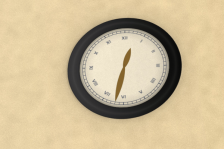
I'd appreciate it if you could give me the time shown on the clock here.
12:32
